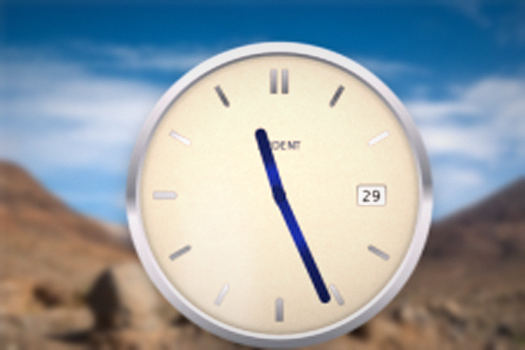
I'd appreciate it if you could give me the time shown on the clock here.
11:26
